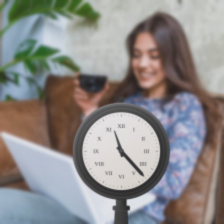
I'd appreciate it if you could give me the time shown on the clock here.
11:23
